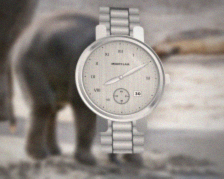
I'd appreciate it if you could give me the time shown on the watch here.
8:10
